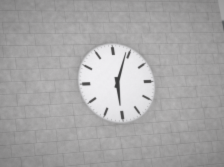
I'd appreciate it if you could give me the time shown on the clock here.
6:04
